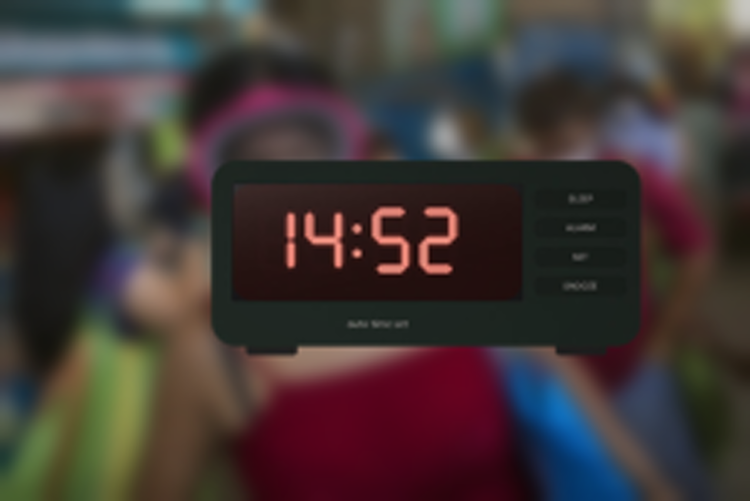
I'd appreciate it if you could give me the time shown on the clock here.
14:52
